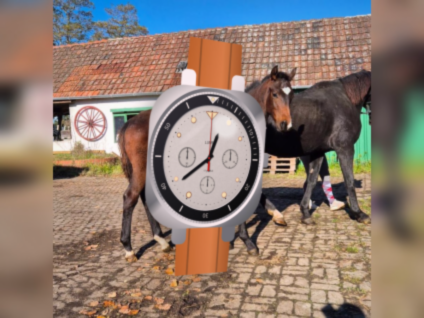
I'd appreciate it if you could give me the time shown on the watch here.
12:39
